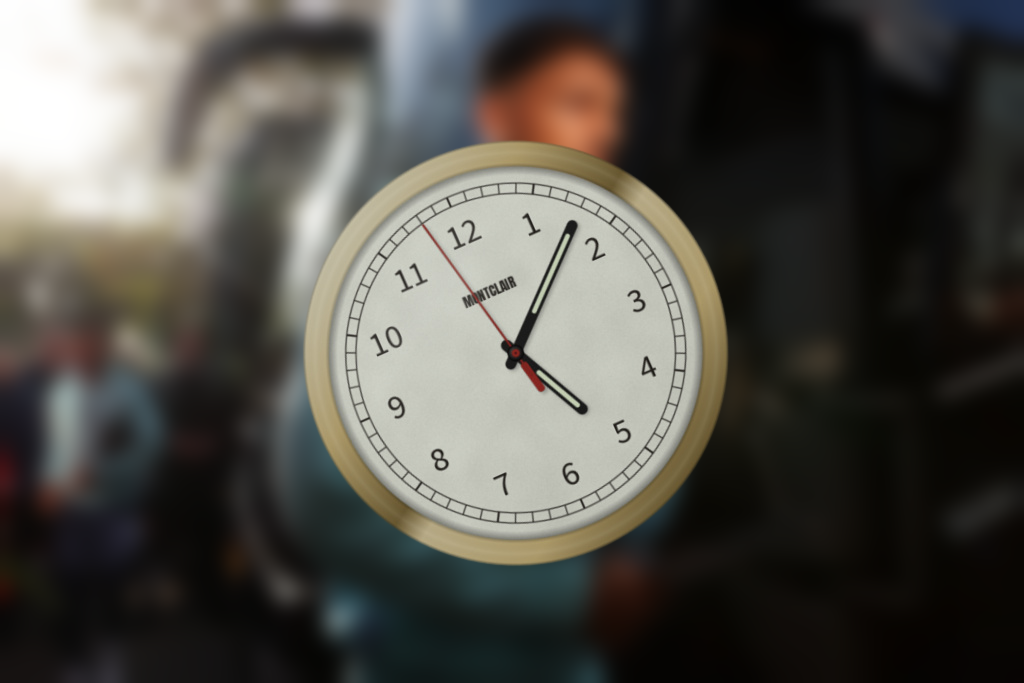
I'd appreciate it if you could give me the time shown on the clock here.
5:07:58
